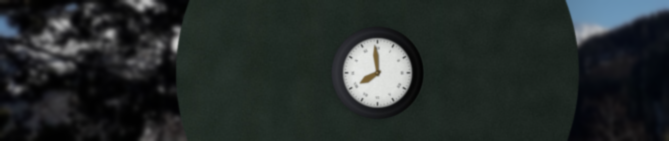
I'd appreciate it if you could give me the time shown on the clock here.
7:59
